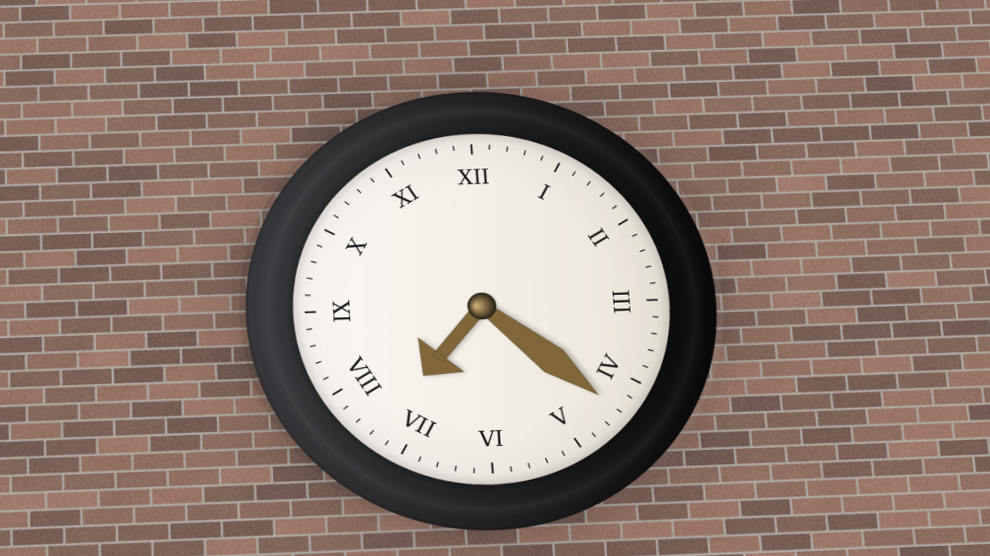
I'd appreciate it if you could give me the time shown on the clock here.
7:22
